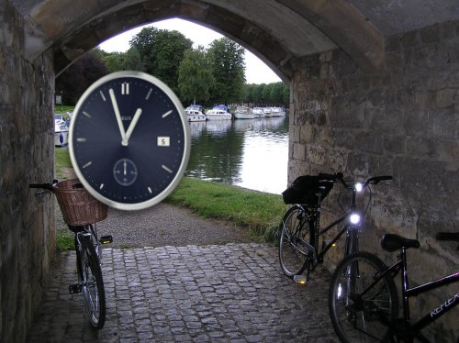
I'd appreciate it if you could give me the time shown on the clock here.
12:57
